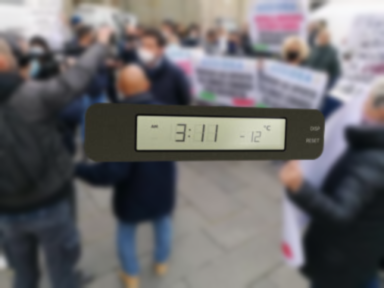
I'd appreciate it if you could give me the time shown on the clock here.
3:11
